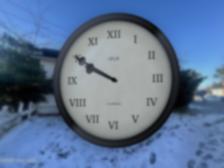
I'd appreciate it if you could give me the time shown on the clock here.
9:50
